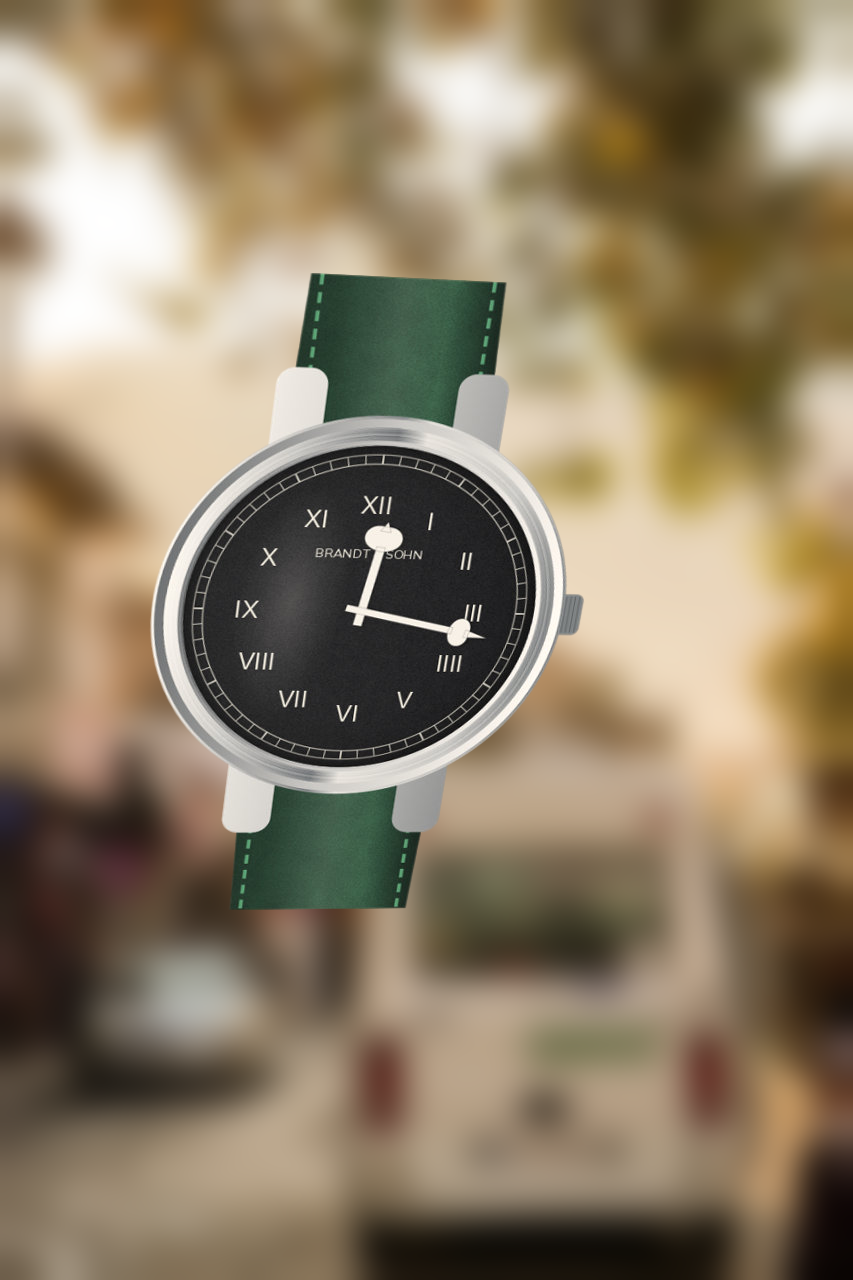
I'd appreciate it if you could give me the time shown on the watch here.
12:17
